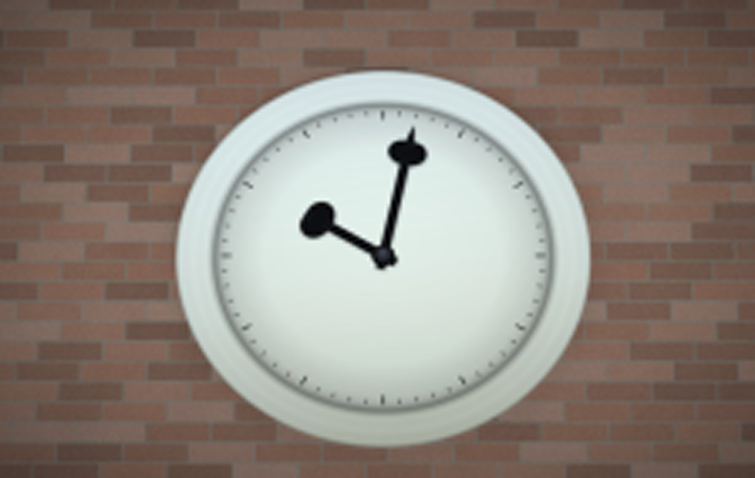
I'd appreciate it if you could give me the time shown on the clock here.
10:02
